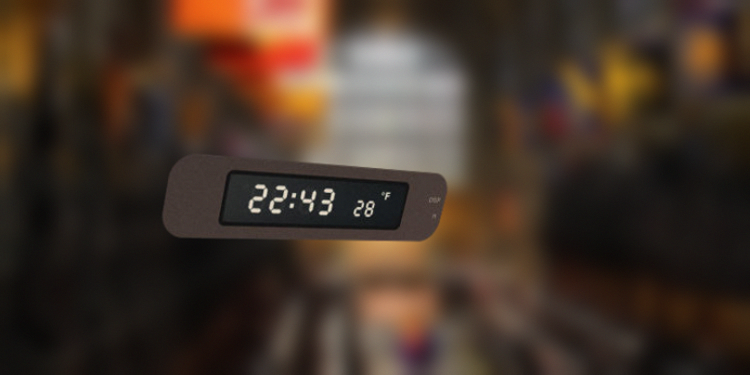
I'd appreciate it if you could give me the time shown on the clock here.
22:43
